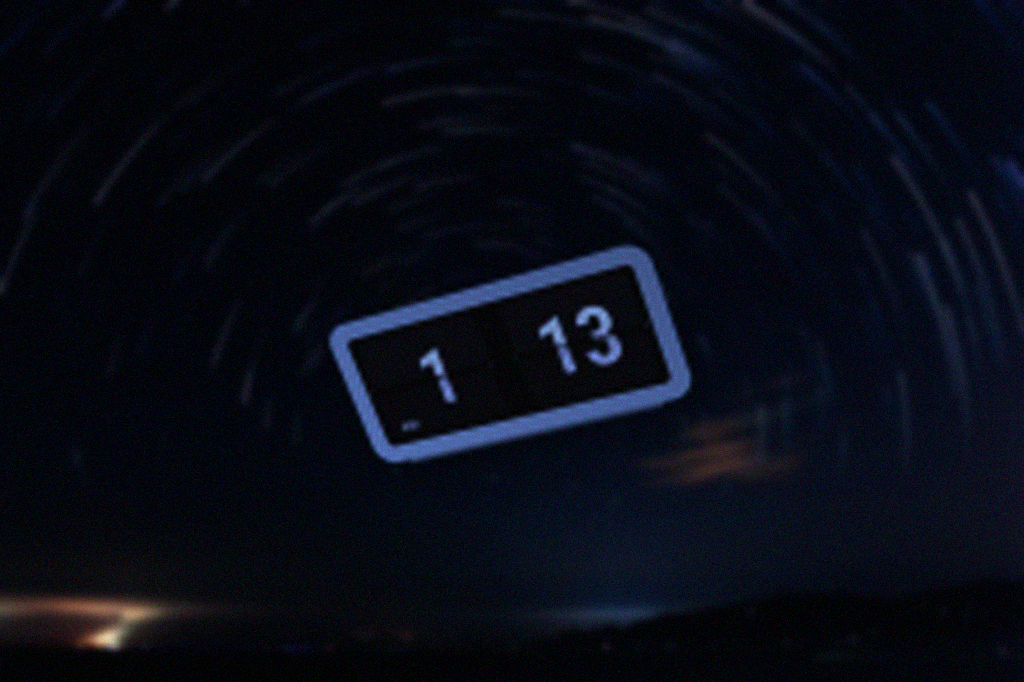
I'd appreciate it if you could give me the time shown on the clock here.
1:13
